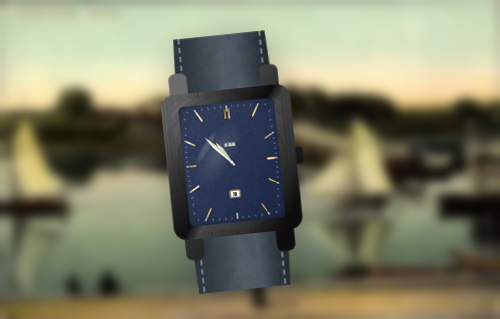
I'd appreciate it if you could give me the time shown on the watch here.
10:53
